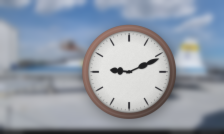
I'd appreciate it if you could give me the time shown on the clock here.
9:11
